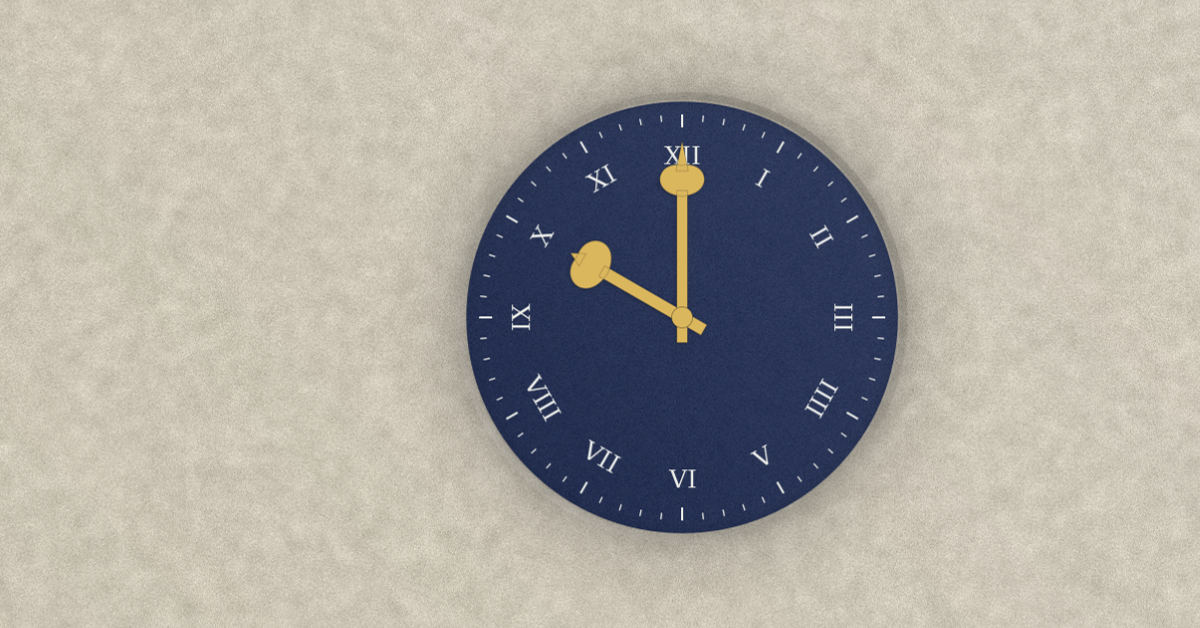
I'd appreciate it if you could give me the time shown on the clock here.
10:00
